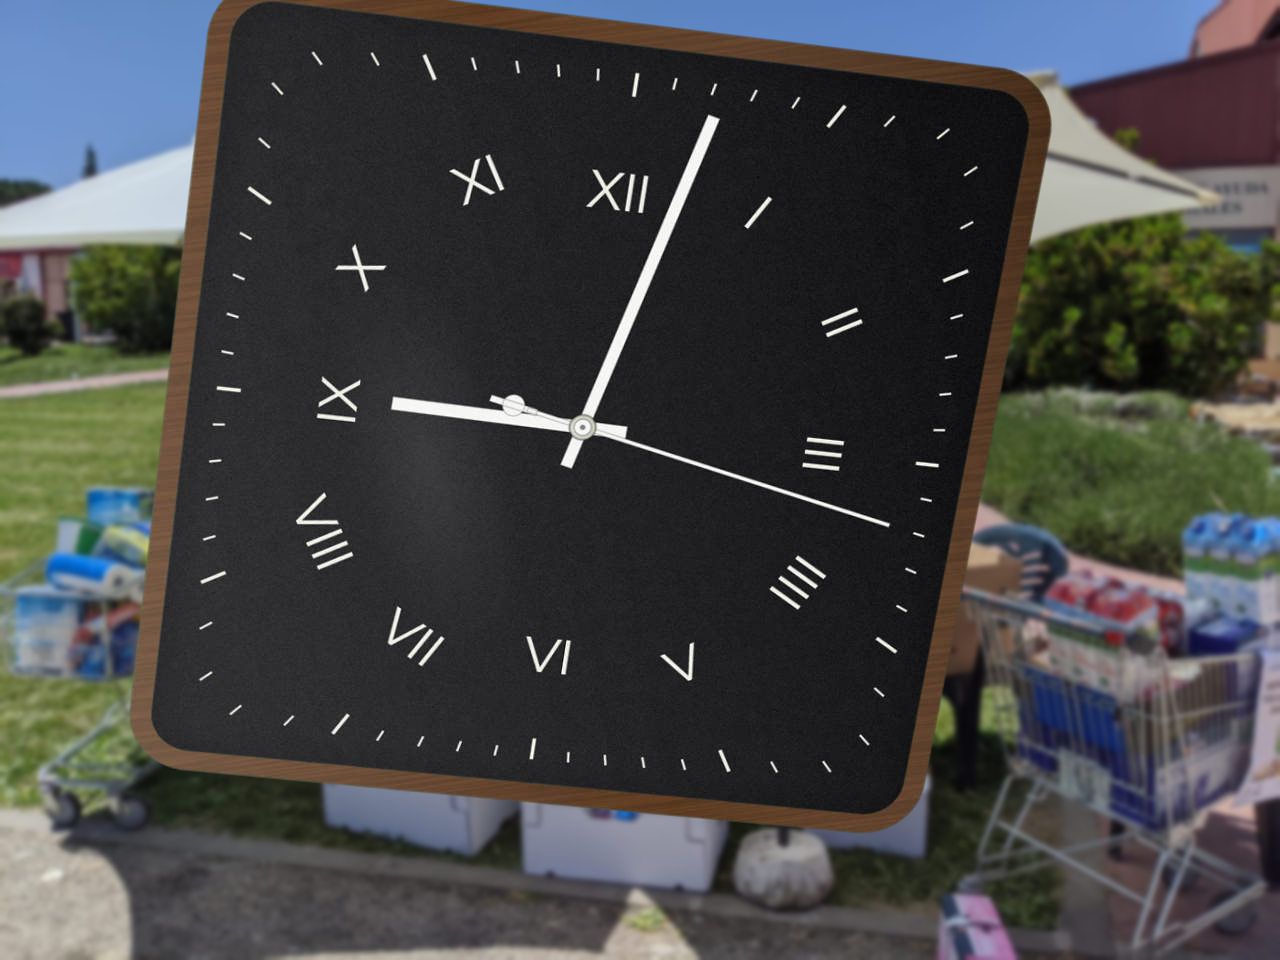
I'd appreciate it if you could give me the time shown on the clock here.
9:02:17
